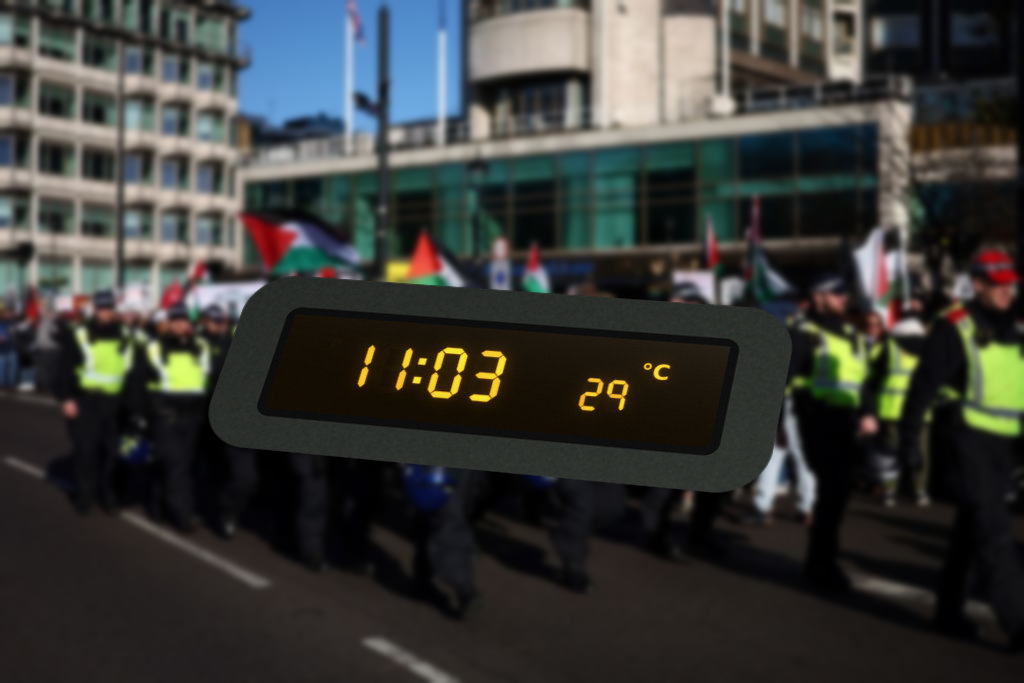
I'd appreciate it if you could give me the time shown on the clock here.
11:03
